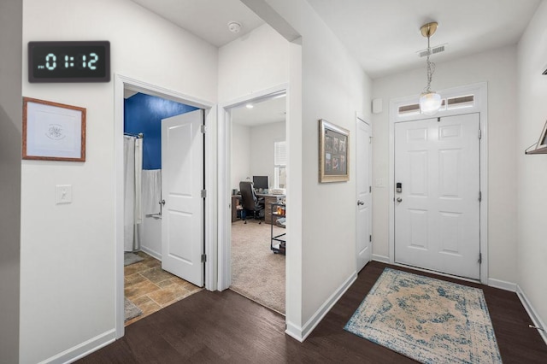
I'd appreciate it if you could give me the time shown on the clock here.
1:12
